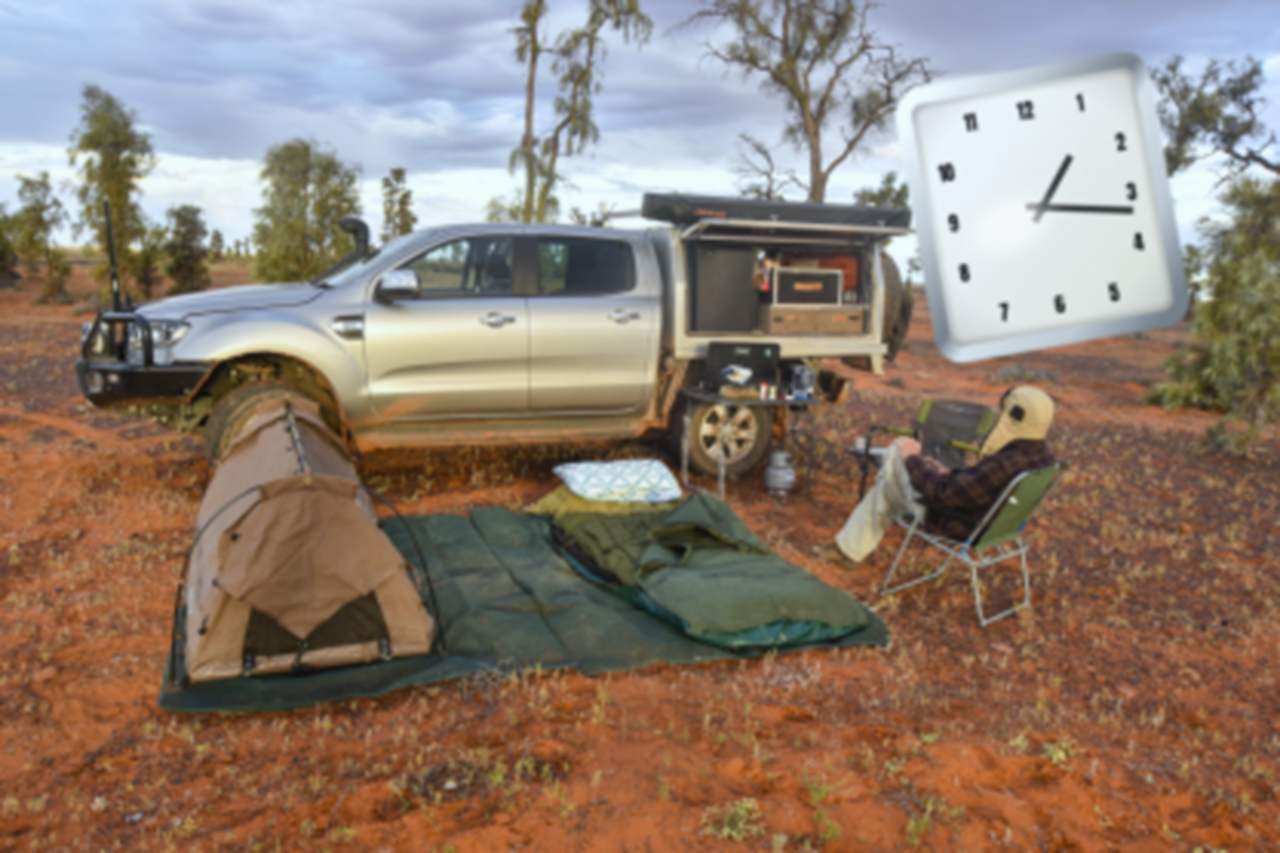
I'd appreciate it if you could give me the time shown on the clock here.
1:17
